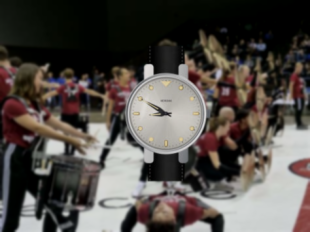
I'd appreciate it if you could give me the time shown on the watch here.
8:50
